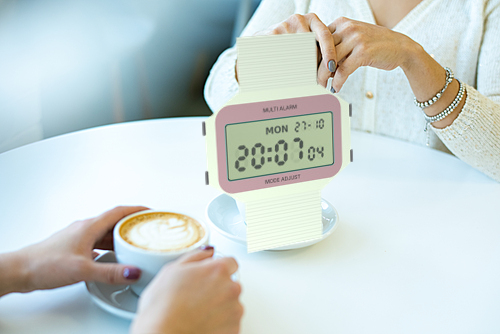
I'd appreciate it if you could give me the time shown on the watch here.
20:07:04
